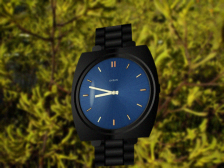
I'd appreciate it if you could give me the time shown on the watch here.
8:48
